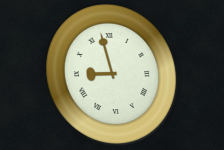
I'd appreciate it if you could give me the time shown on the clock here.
8:58
